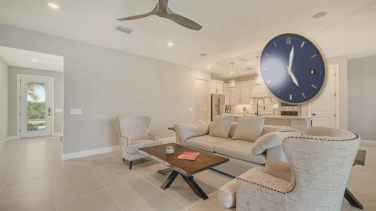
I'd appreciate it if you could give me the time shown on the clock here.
5:02
